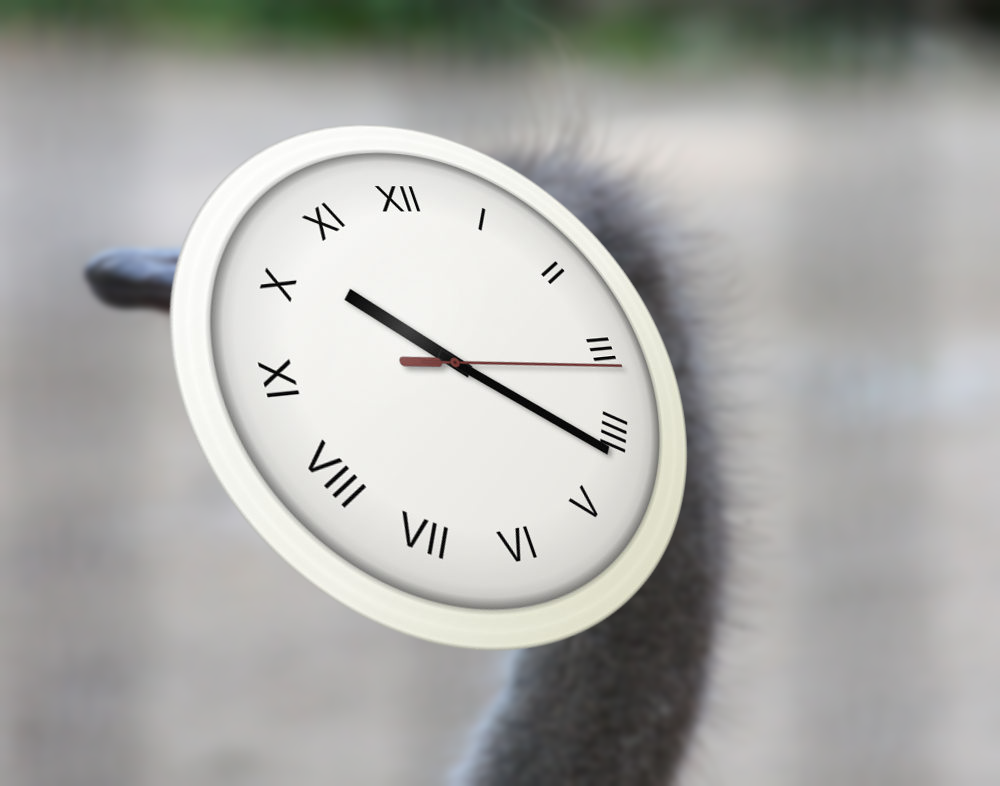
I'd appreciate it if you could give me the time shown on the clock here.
10:21:16
